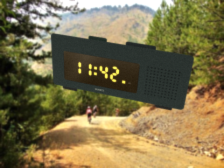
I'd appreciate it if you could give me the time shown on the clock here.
11:42
